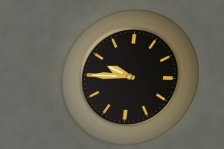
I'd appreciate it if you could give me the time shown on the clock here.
9:45
